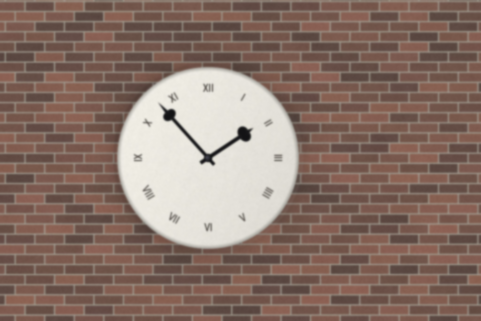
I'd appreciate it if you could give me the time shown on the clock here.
1:53
